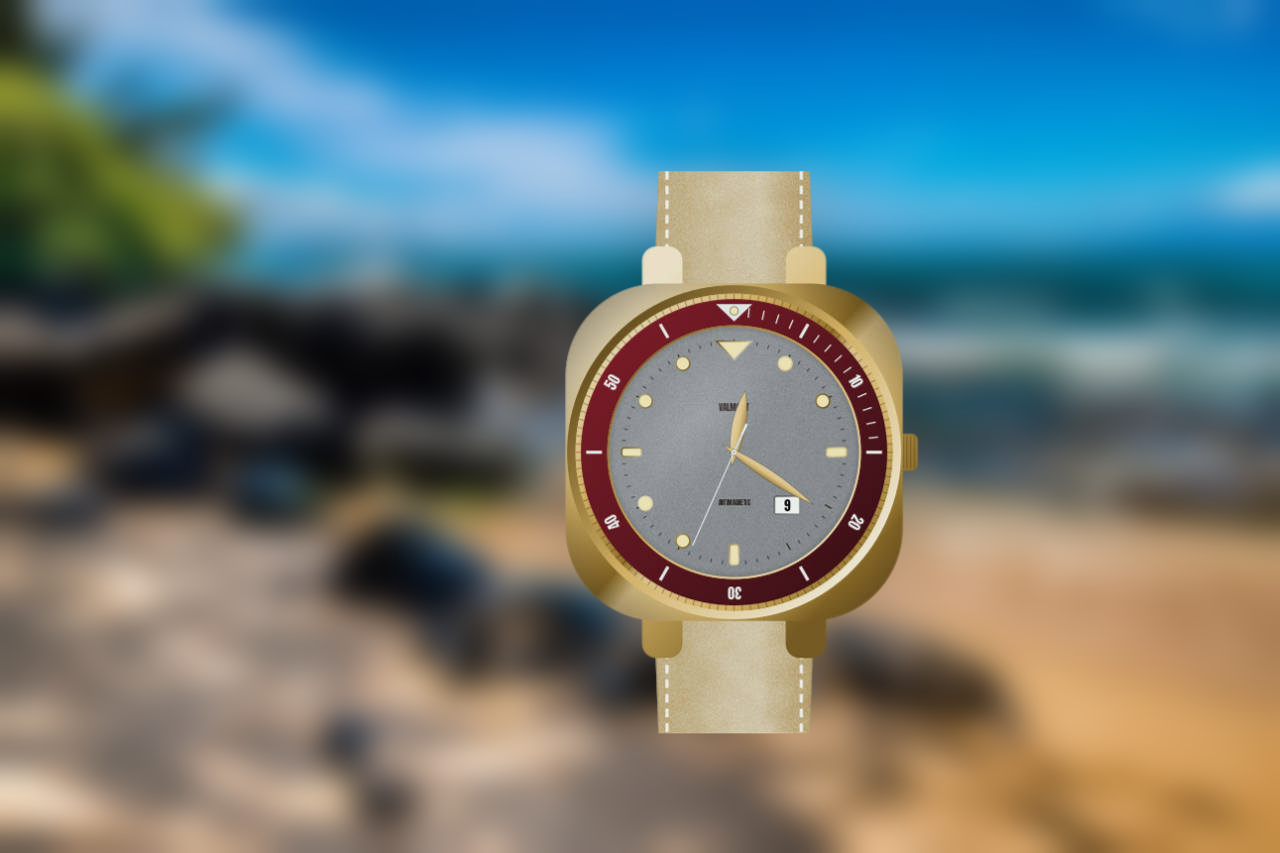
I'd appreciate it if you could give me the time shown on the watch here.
12:20:34
